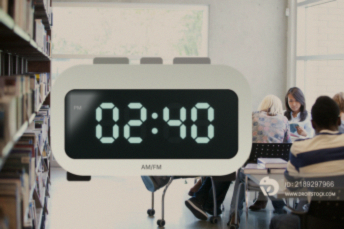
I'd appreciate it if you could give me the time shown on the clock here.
2:40
